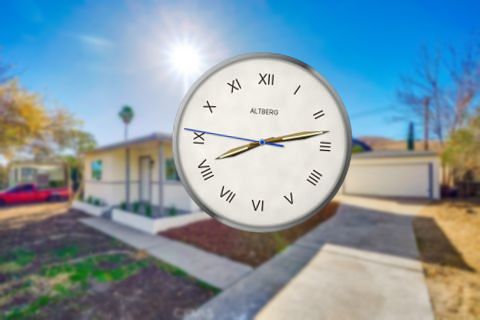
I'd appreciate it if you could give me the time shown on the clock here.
8:12:46
